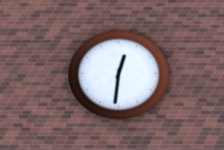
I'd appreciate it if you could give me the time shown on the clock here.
12:31
